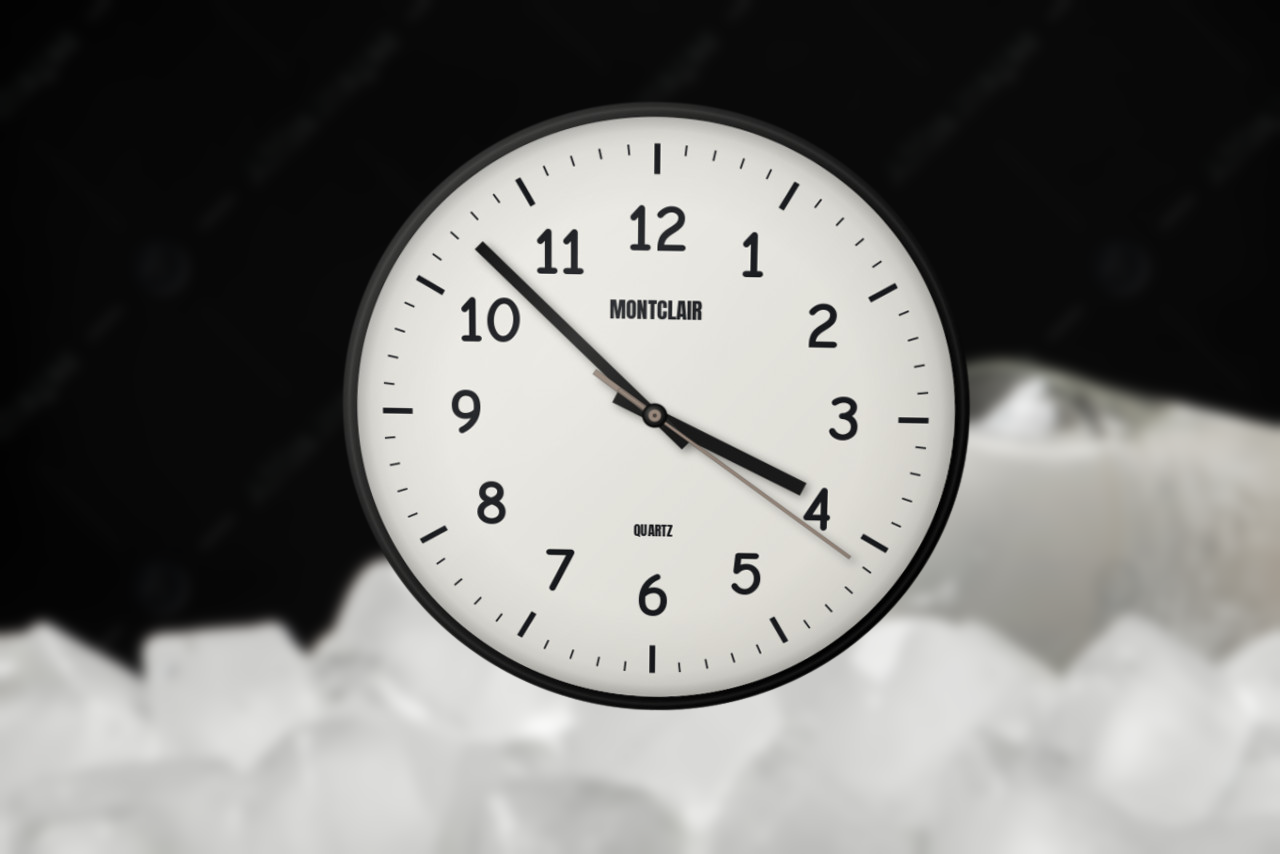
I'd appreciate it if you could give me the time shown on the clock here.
3:52:21
